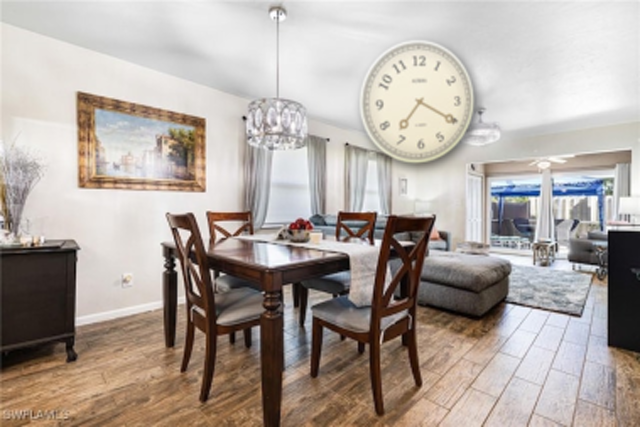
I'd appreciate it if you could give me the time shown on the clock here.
7:20
